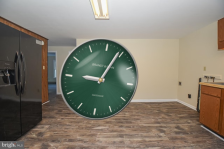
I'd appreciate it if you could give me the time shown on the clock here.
9:04
